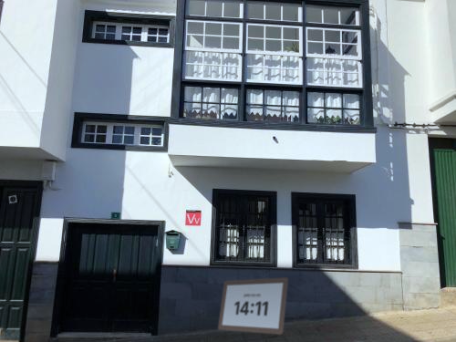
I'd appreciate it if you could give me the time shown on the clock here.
14:11
